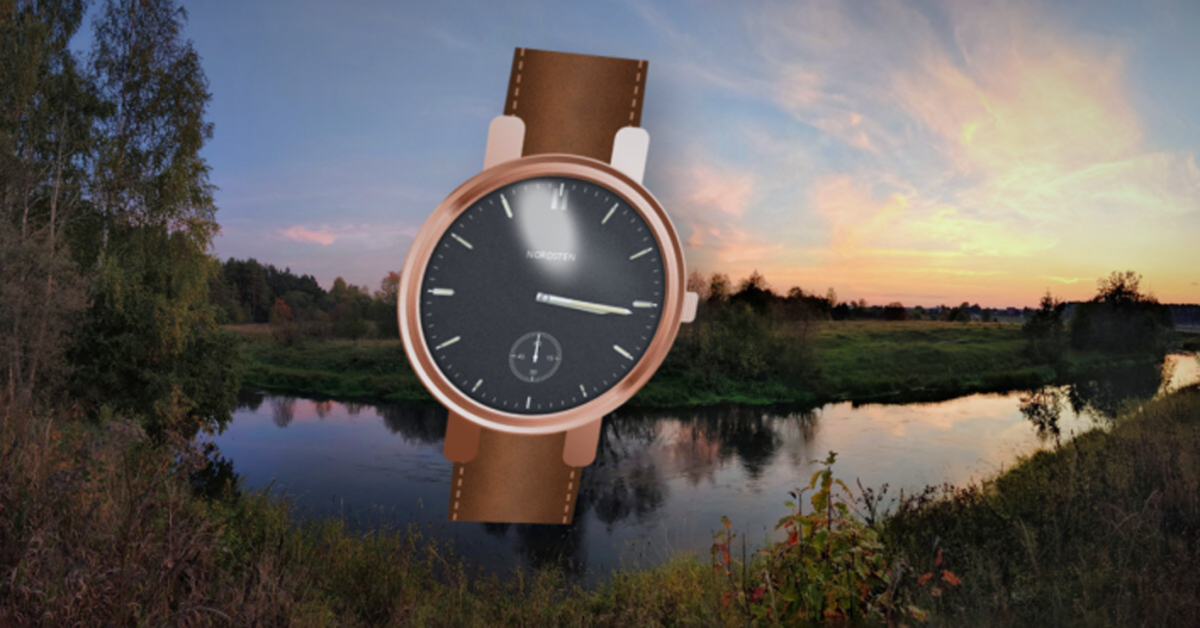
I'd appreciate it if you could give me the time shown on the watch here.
3:16
